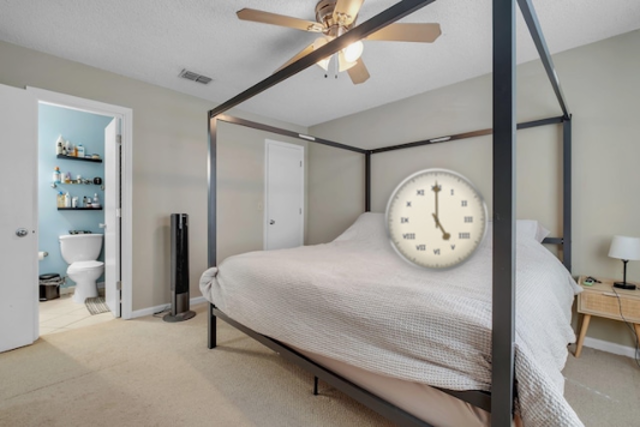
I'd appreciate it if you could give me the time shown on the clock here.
5:00
